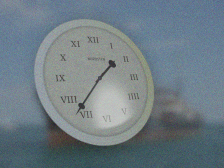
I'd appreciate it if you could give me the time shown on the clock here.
1:37
